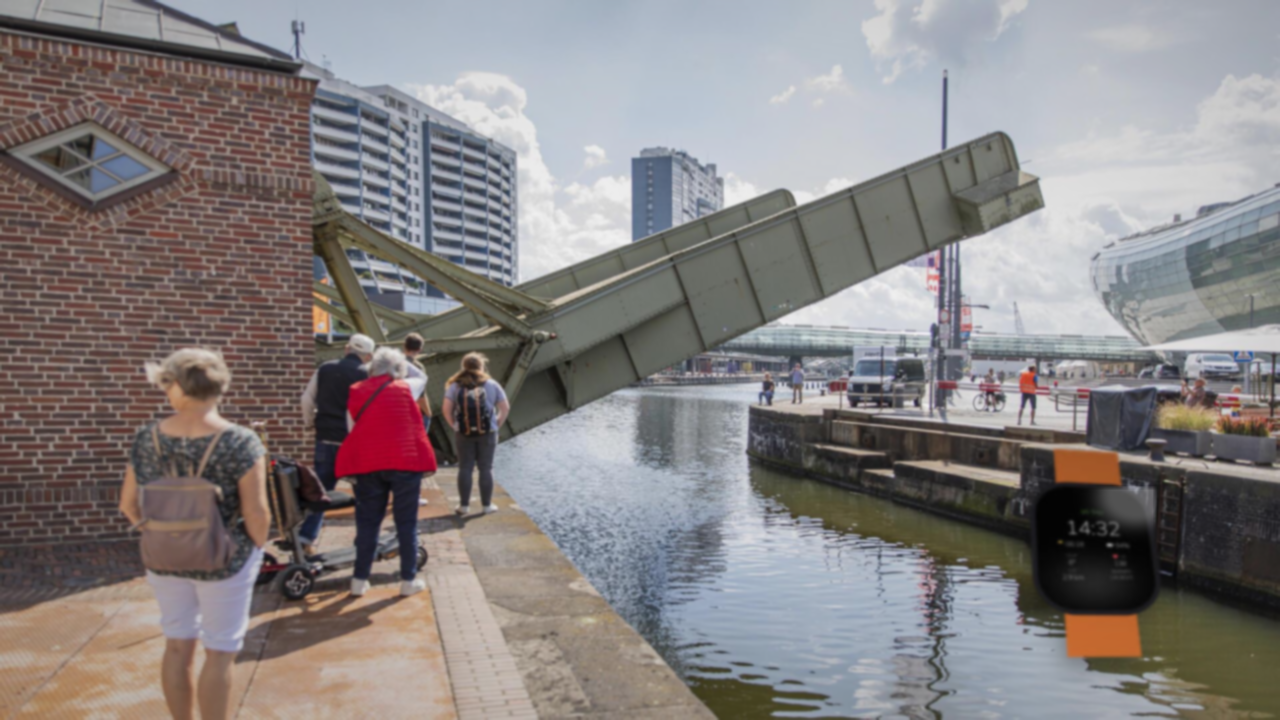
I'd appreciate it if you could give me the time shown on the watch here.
14:32
